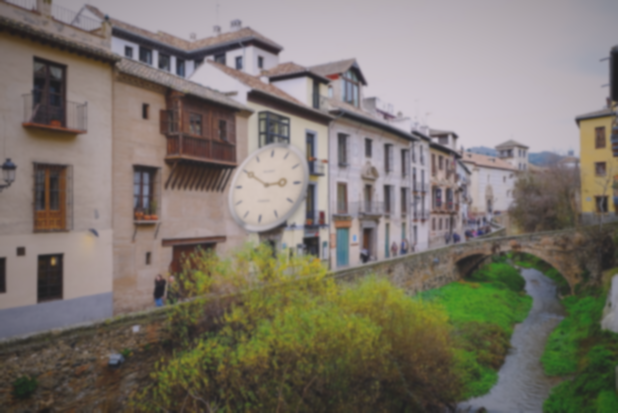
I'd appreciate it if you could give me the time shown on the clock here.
2:50
